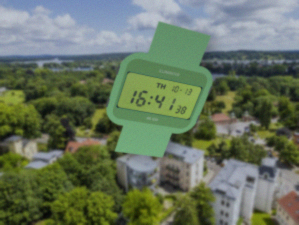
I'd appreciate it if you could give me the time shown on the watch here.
16:41
